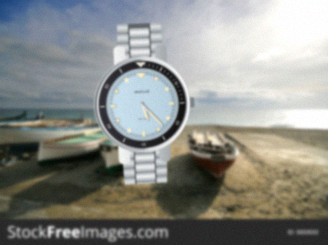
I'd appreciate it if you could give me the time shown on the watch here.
5:23
